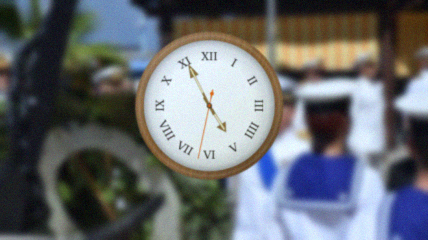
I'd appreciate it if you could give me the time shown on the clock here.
4:55:32
